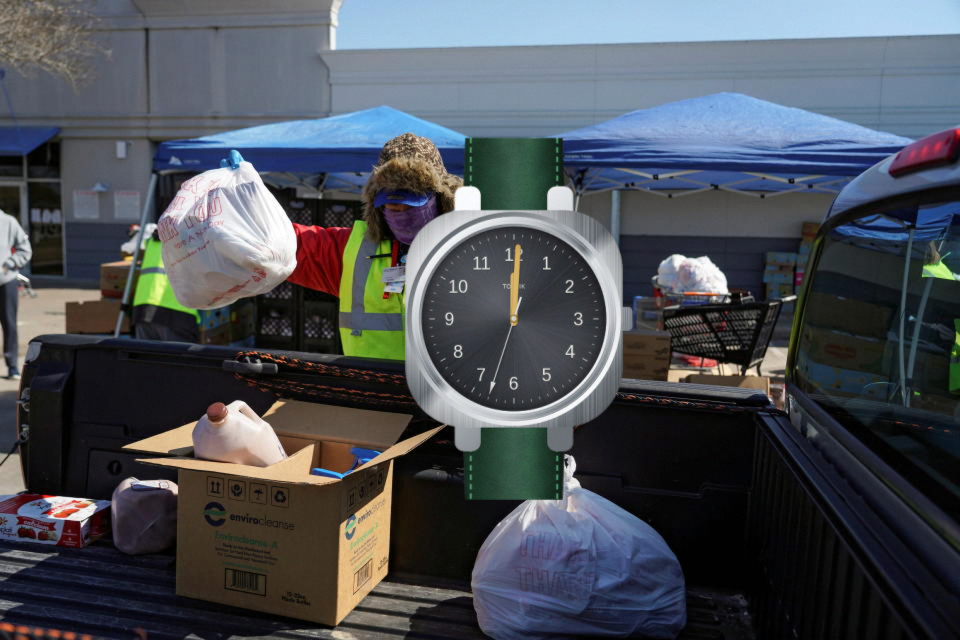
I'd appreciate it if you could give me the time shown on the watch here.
12:00:33
